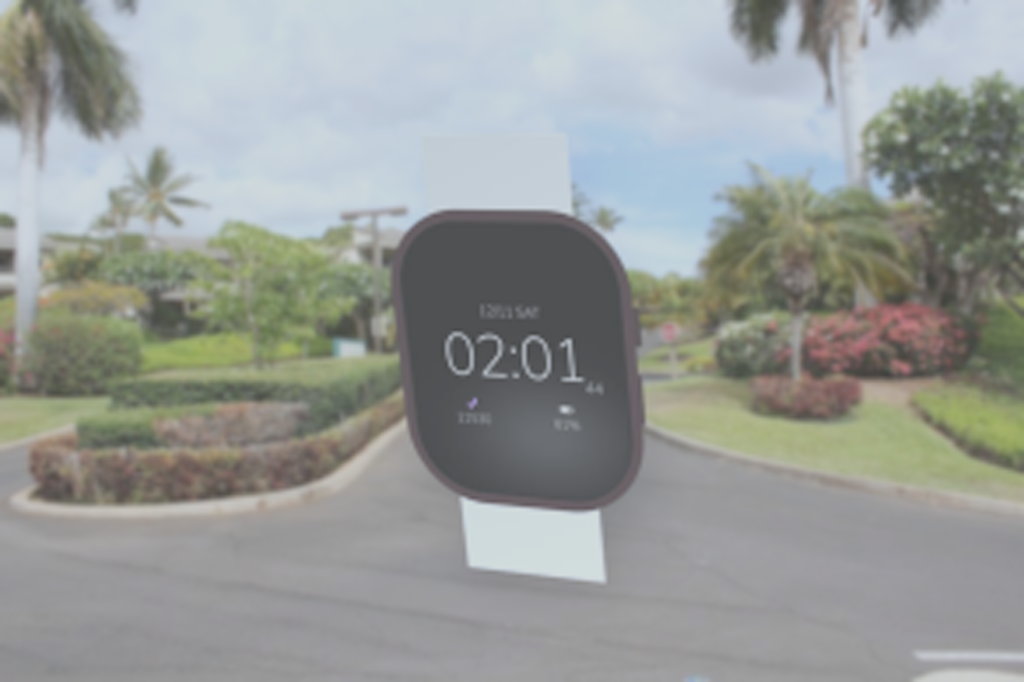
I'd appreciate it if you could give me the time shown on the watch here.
2:01
